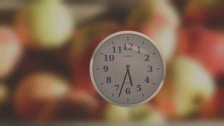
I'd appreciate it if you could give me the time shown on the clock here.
5:33
